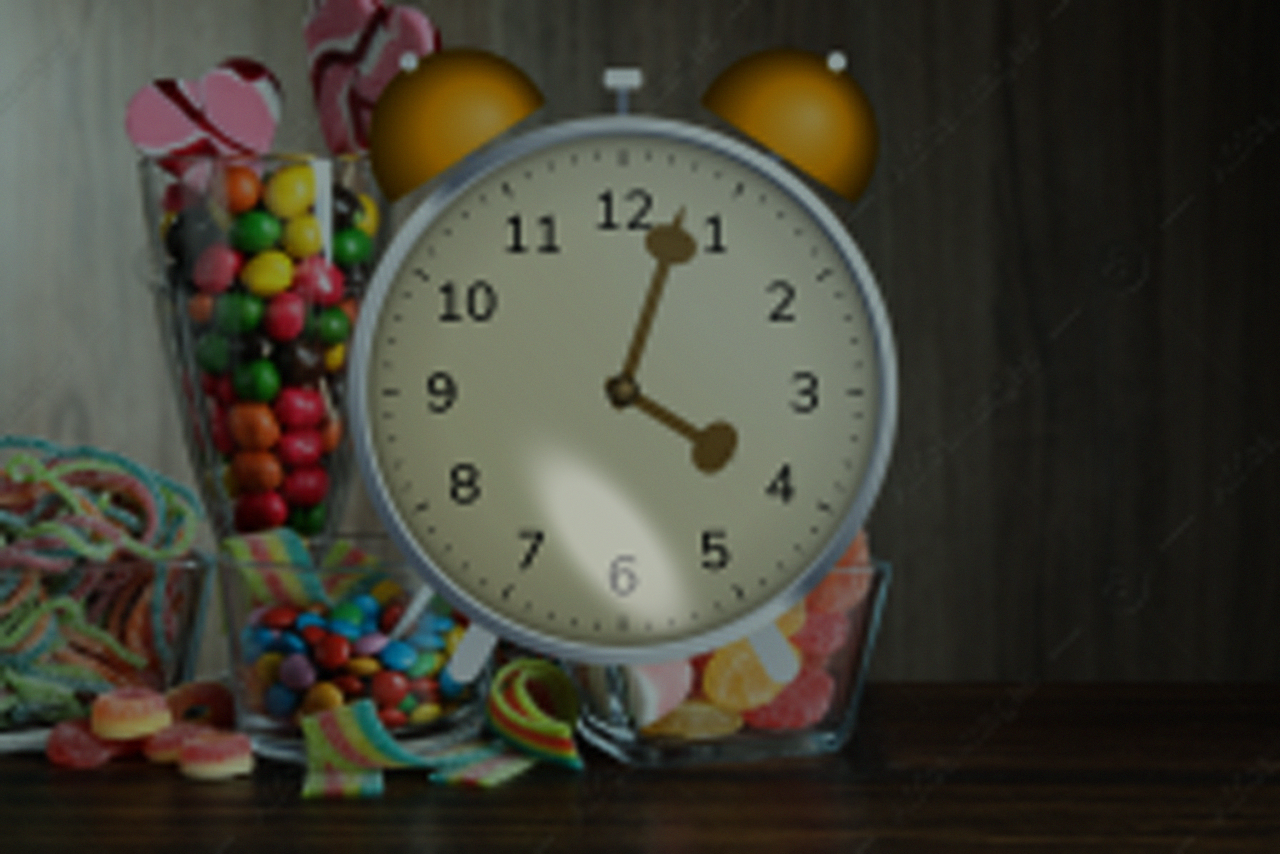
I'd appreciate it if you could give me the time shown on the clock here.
4:03
